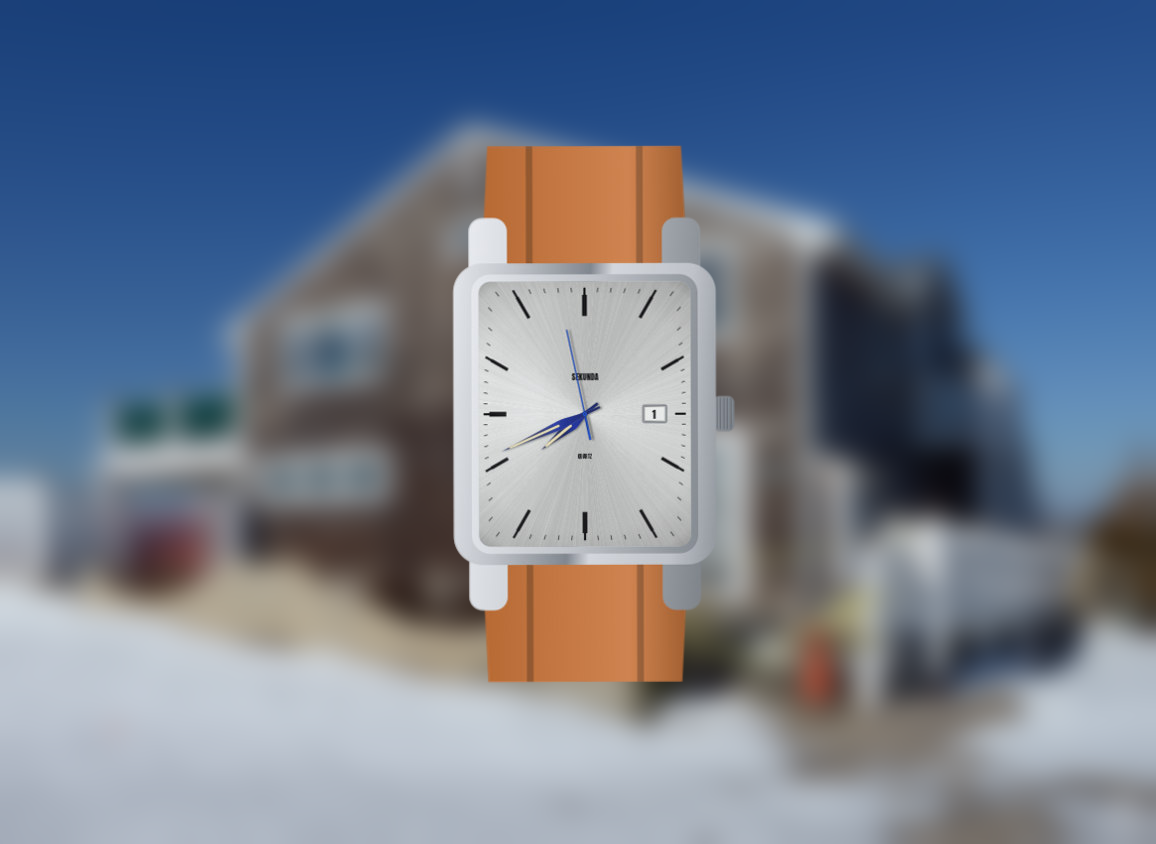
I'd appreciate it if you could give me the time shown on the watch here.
7:40:58
